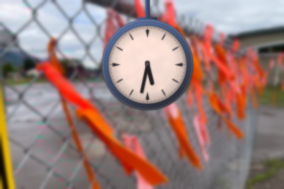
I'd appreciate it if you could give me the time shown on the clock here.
5:32
